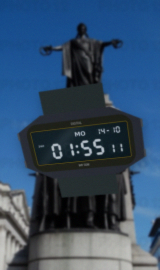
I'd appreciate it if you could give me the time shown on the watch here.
1:55:11
